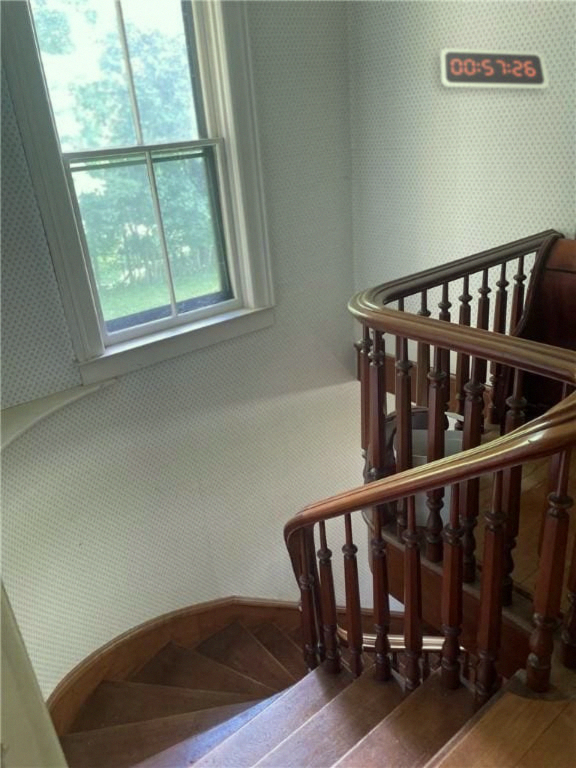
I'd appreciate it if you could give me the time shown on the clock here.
0:57:26
